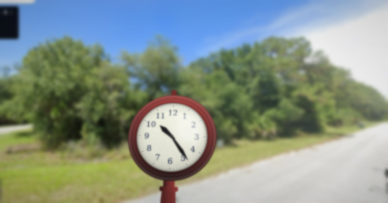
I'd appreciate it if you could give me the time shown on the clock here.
10:24
